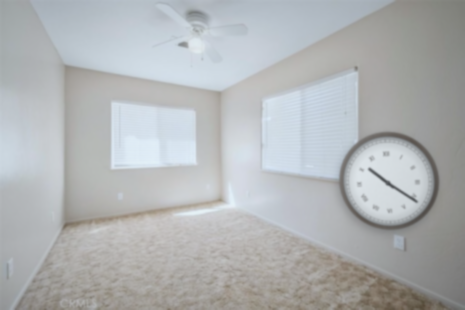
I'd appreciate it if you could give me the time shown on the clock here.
10:21
